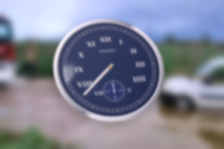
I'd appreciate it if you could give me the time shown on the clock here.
7:38
